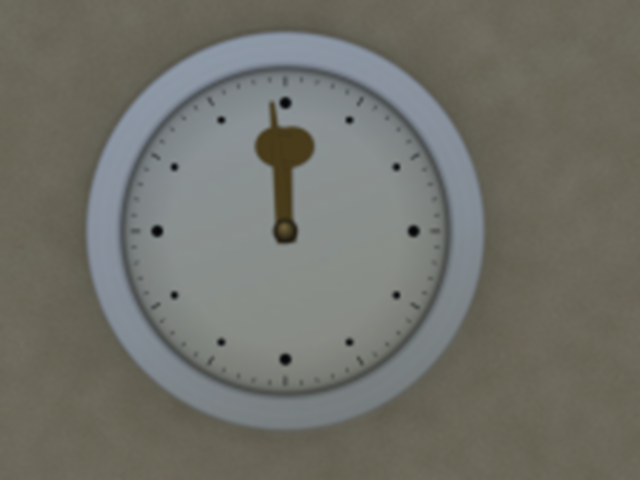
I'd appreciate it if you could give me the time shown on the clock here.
11:59
